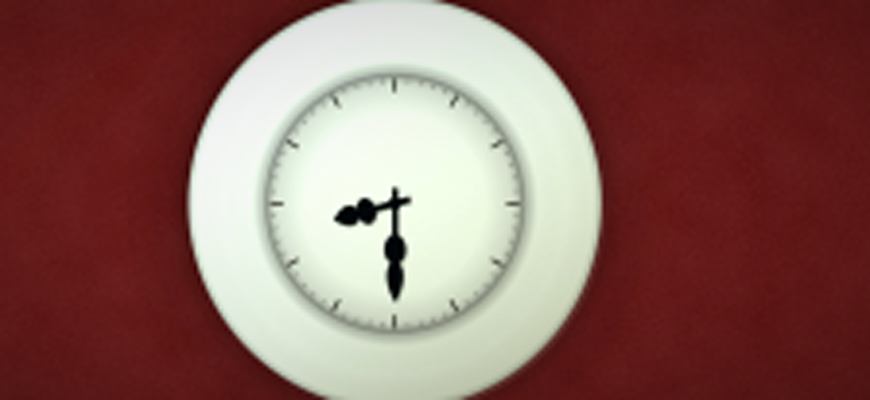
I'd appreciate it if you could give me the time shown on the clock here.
8:30
